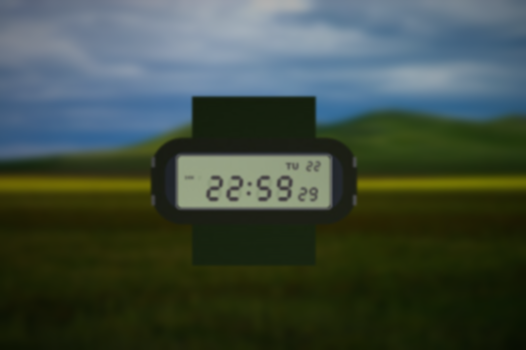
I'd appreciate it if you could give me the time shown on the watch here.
22:59:29
